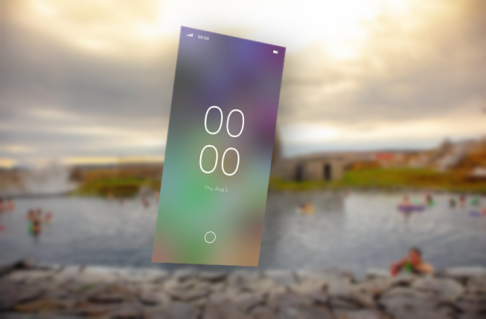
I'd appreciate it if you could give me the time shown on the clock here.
0:00
